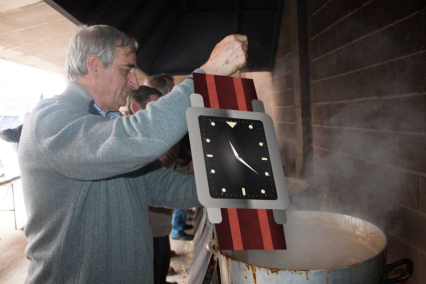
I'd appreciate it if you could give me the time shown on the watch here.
11:22
